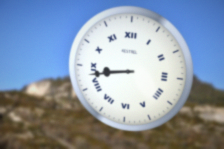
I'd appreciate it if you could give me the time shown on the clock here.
8:43
